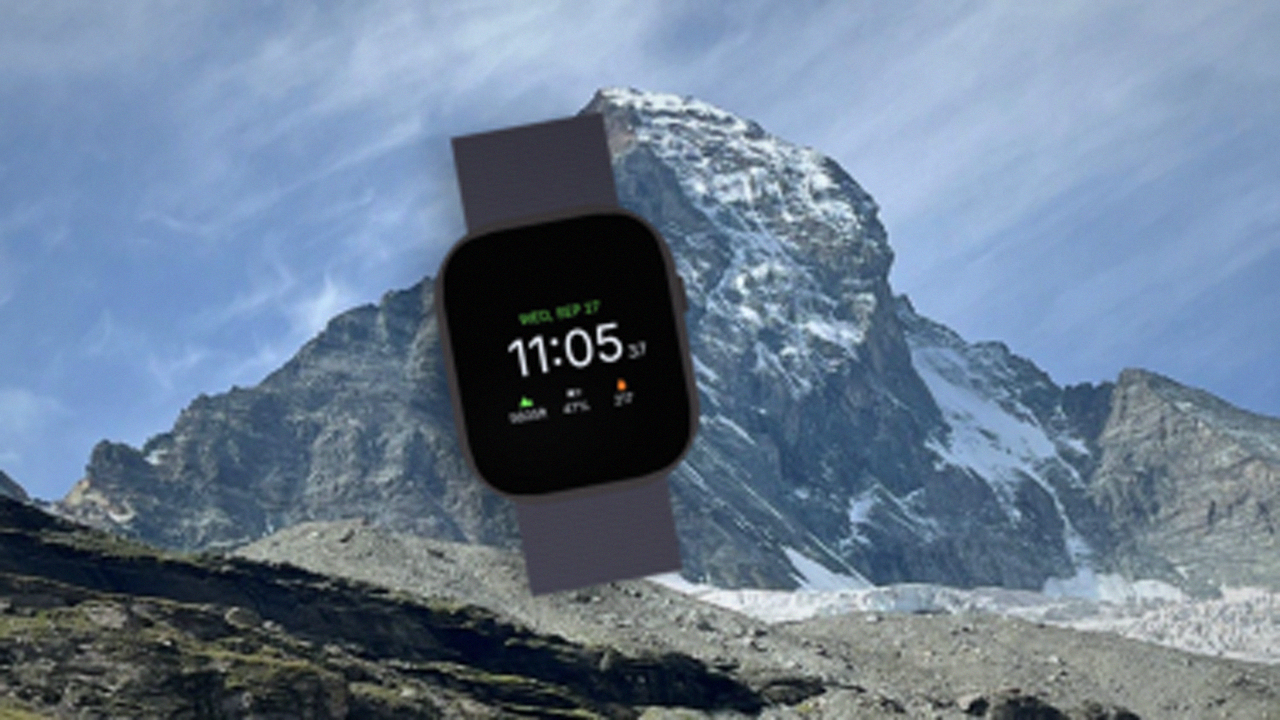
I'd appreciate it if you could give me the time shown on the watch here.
11:05
